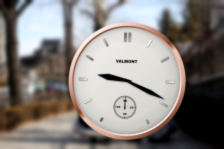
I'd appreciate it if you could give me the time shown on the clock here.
9:19
